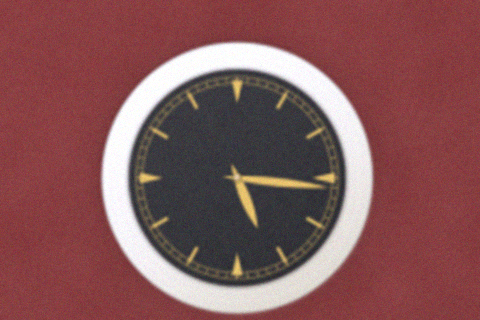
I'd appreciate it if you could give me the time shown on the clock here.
5:16
